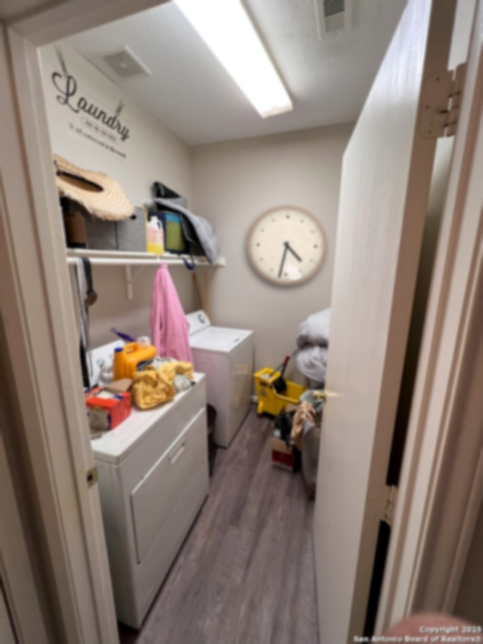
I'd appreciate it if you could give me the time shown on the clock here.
4:32
